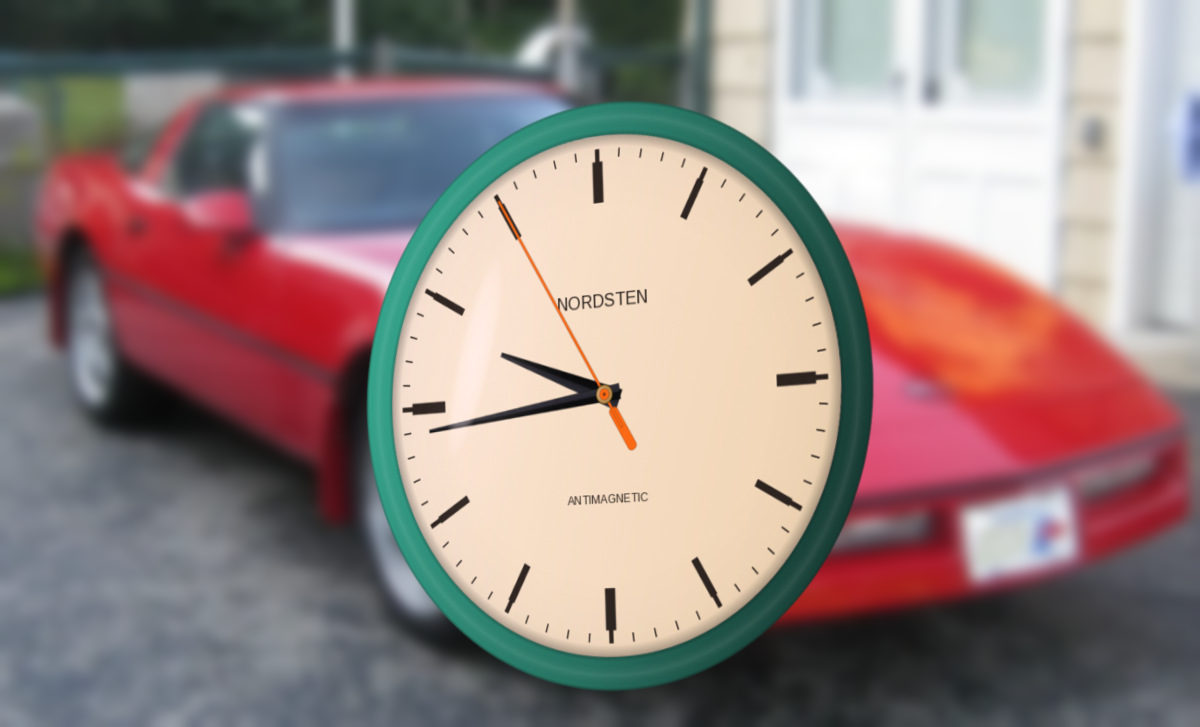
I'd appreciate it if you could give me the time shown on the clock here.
9:43:55
